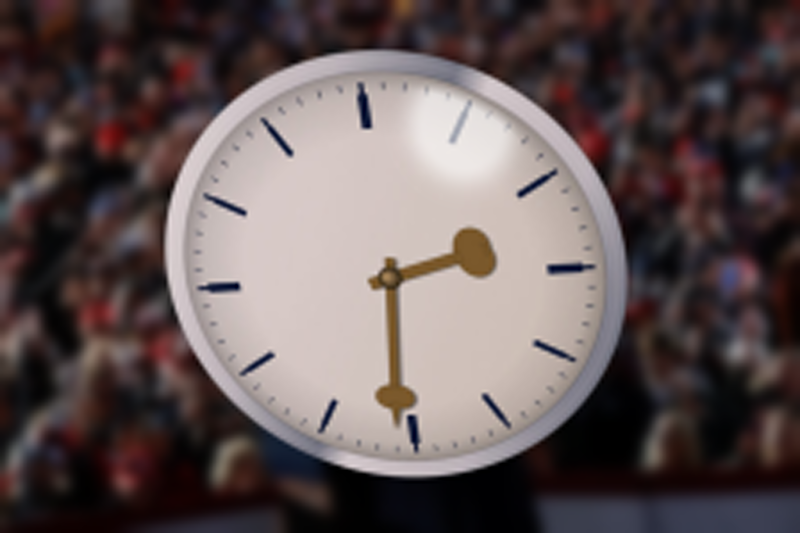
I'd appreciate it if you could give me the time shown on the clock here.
2:31
